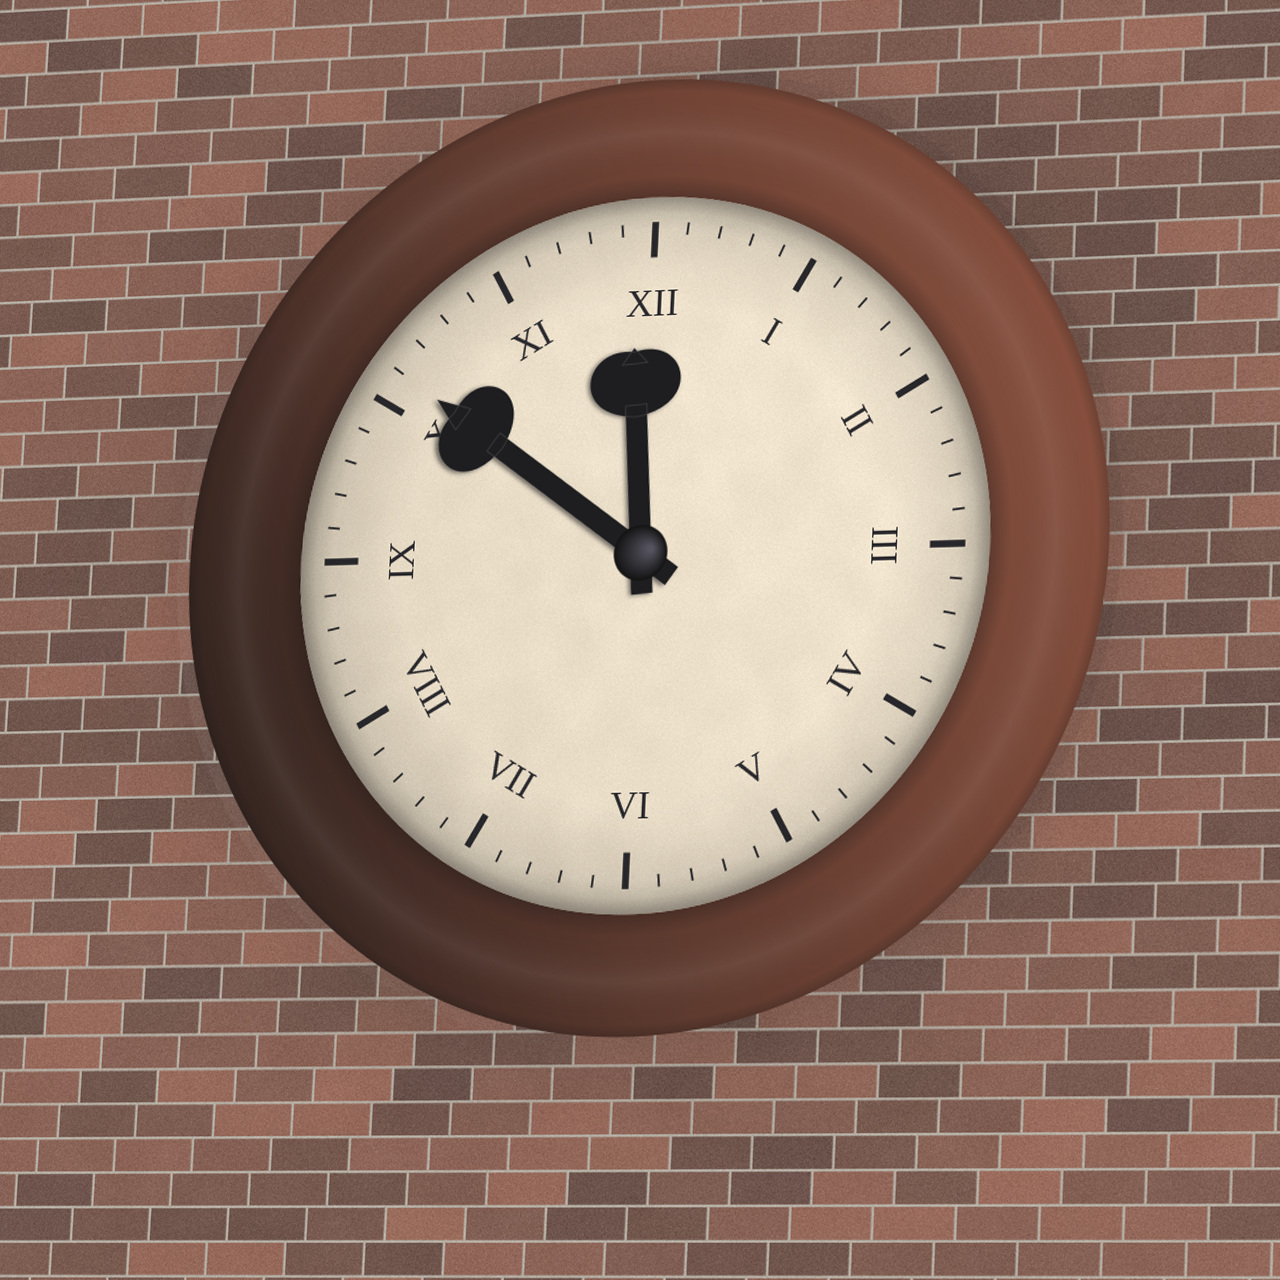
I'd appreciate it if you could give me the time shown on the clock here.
11:51
